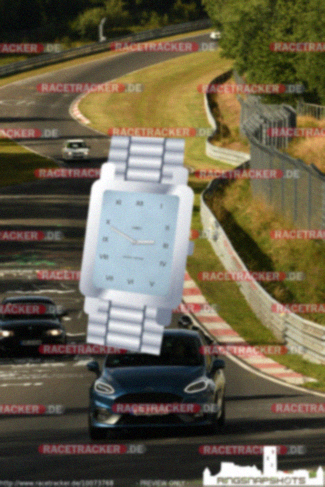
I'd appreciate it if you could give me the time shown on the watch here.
2:49
